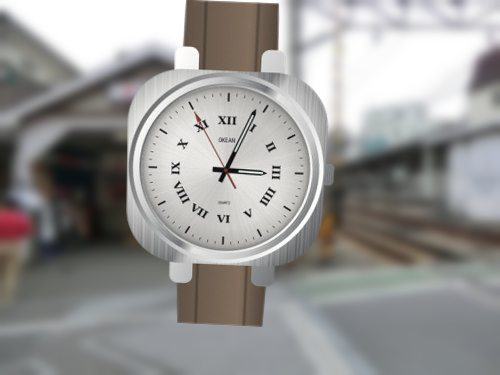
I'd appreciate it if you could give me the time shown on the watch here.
3:03:55
